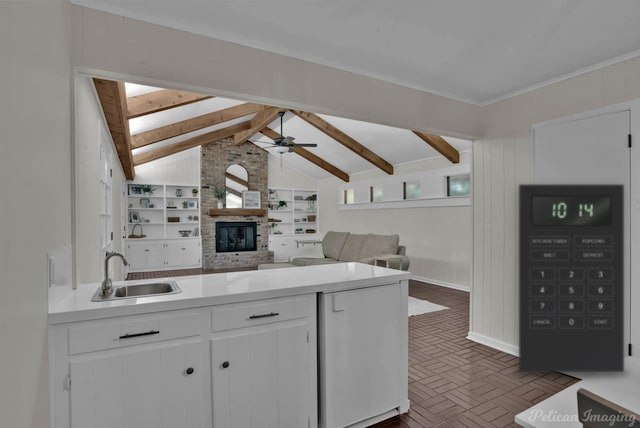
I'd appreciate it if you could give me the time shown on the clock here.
10:14
